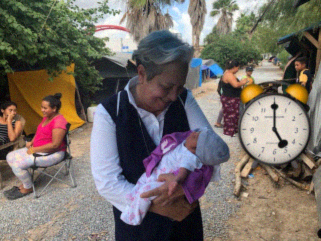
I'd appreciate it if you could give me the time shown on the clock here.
5:00
